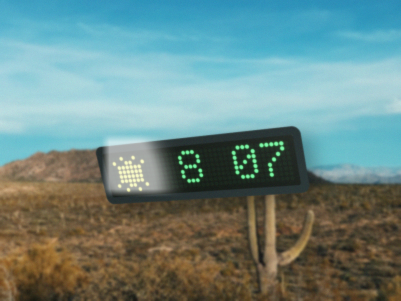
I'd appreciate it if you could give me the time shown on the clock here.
8:07
